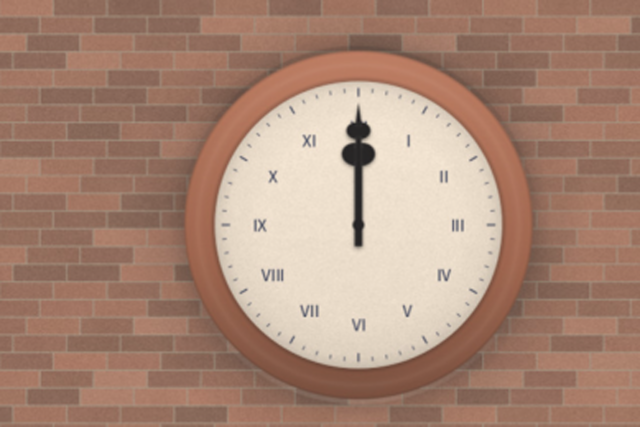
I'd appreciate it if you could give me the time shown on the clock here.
12:00
